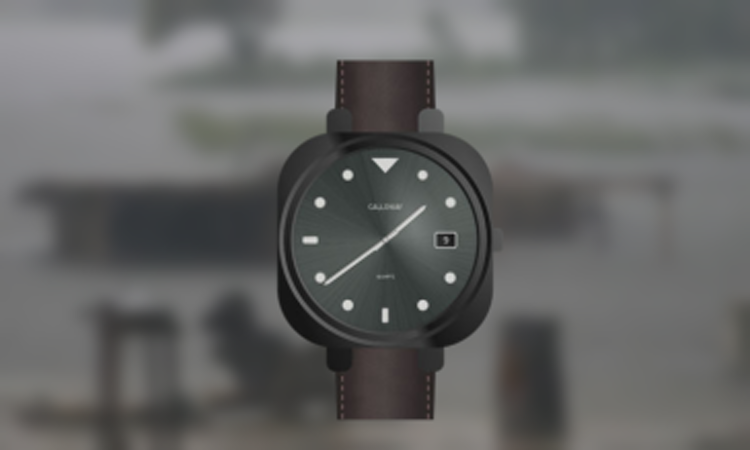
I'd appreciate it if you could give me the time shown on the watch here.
1:39
